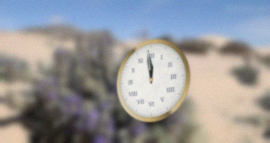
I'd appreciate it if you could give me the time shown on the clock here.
11:59
